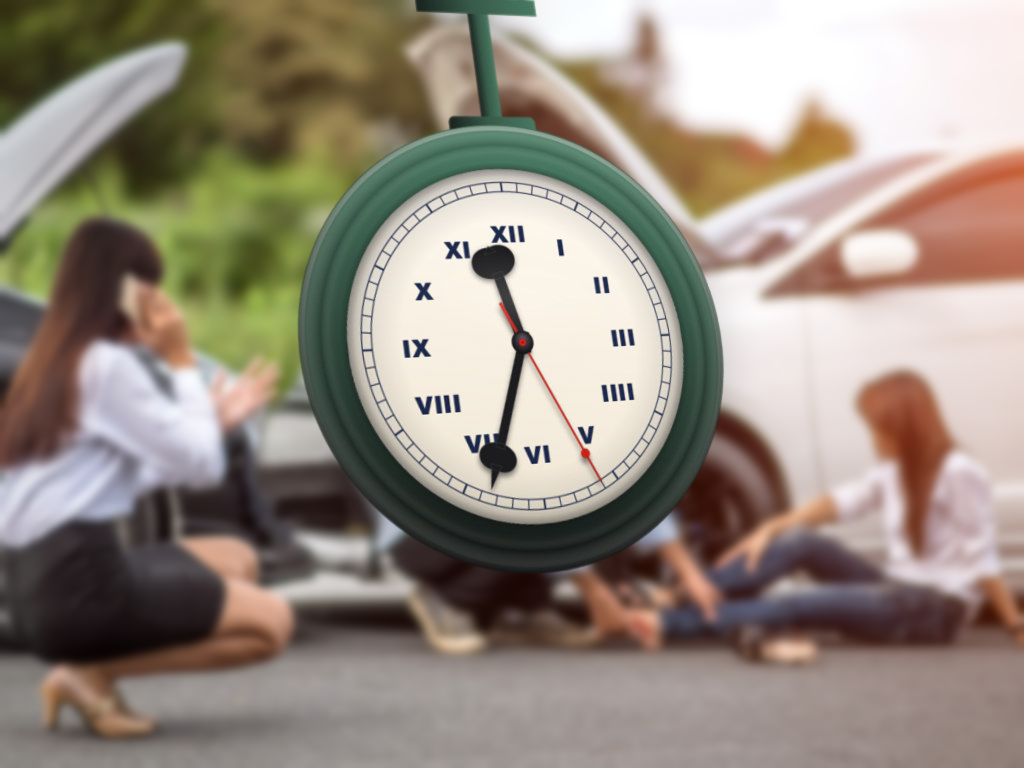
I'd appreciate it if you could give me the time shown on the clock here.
11:33:26
